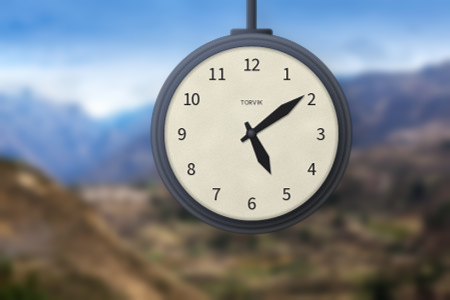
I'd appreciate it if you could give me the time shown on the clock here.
5:09
